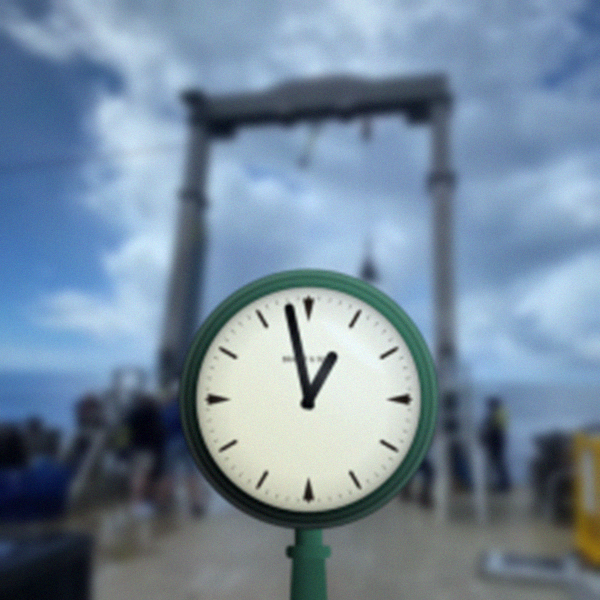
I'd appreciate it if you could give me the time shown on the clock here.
12:58
